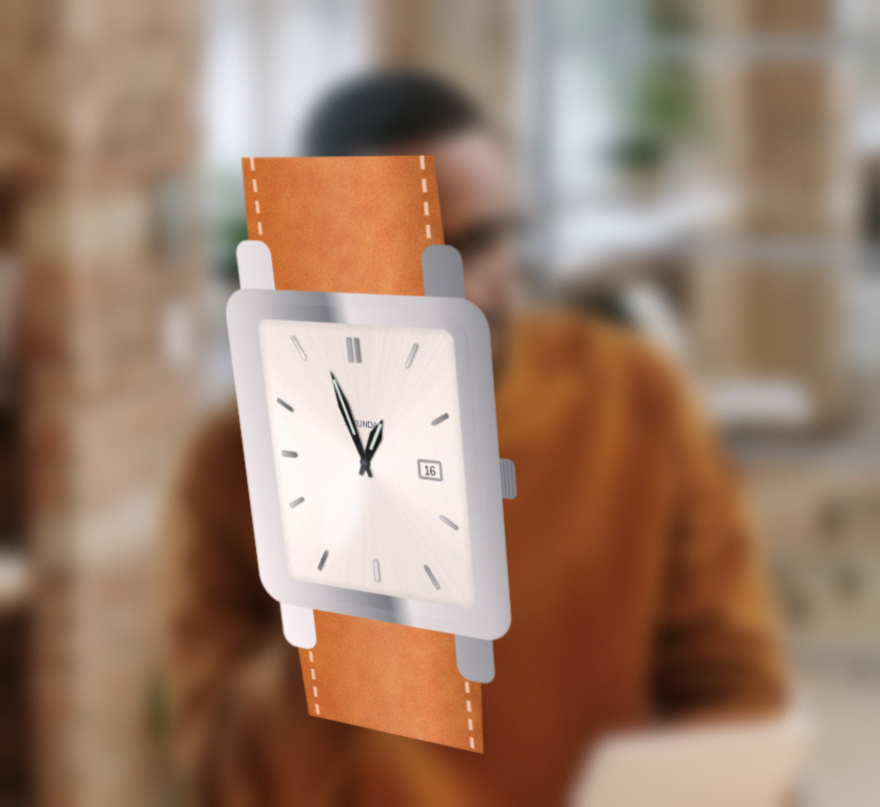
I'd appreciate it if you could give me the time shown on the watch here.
12:57
